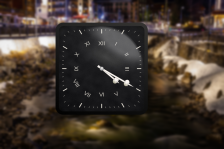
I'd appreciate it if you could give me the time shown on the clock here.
4:20
